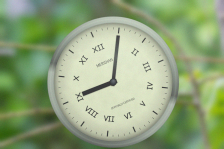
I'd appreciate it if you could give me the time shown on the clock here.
9:05
